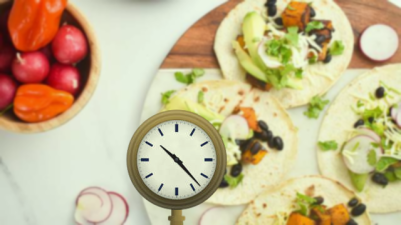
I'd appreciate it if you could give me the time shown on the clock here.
10:23
